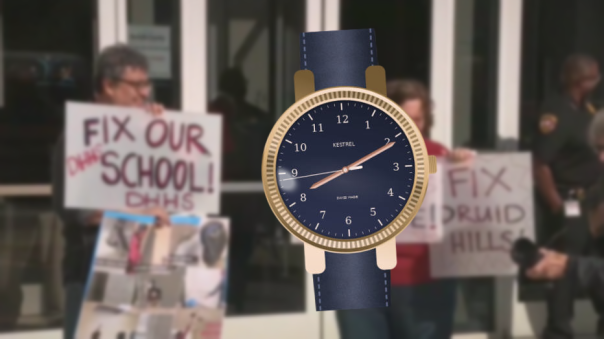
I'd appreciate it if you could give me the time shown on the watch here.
8:10:44
